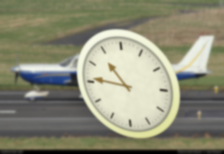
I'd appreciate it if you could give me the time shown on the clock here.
10:46
